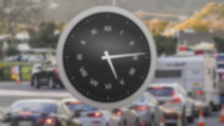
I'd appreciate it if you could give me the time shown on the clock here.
5:14
